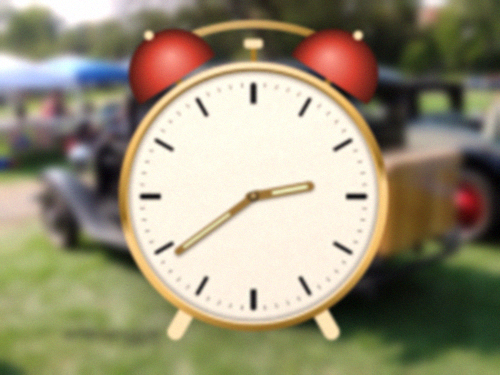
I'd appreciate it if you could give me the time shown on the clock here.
2:39
